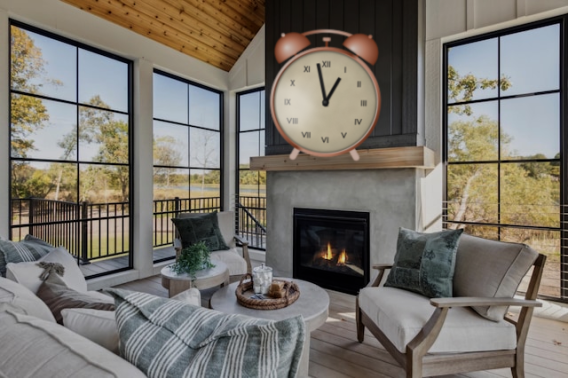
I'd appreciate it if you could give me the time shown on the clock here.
12:58
